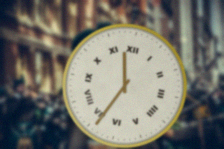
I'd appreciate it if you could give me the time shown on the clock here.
11:34
